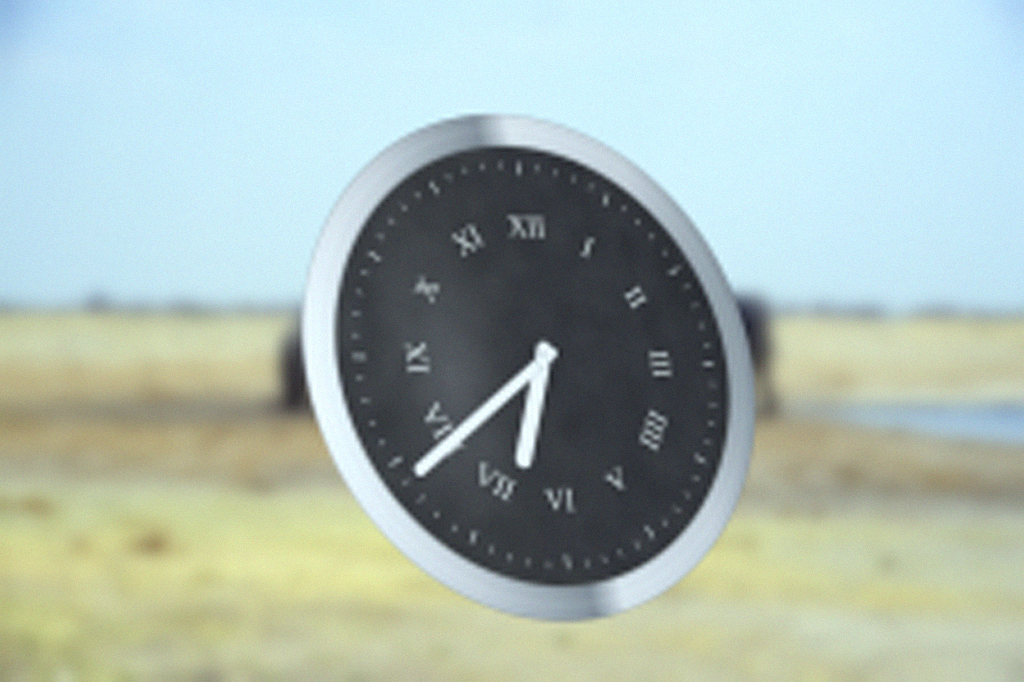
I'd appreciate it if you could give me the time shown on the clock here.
6:39
